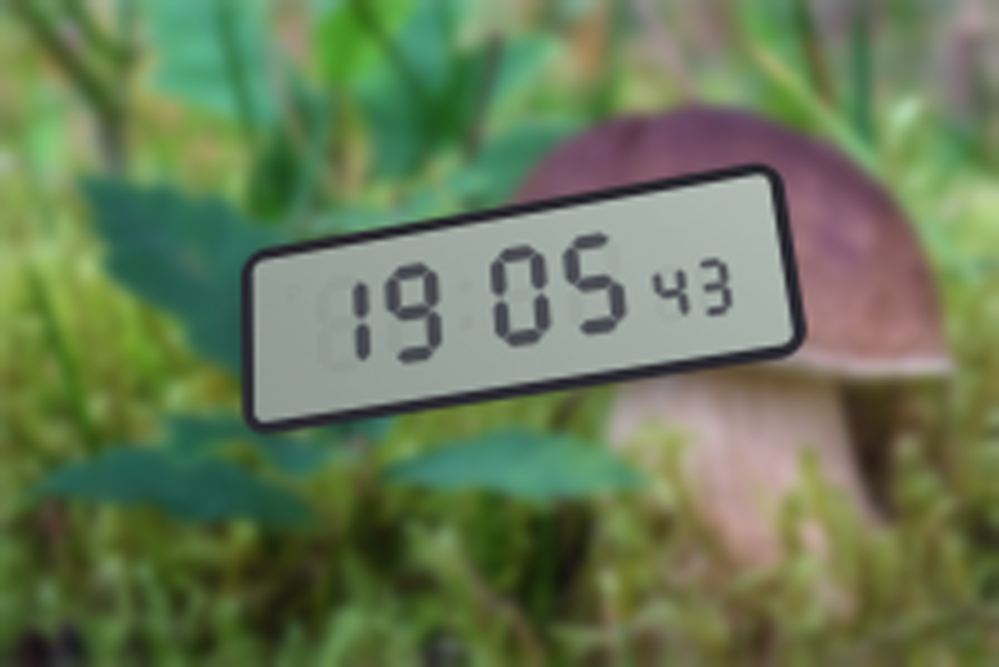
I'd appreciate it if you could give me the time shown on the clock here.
19:05:43
